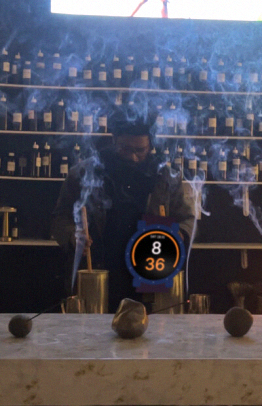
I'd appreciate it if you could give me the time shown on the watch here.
8:36
